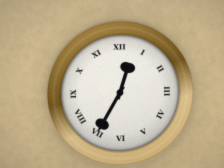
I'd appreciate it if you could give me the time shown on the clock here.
12:35
